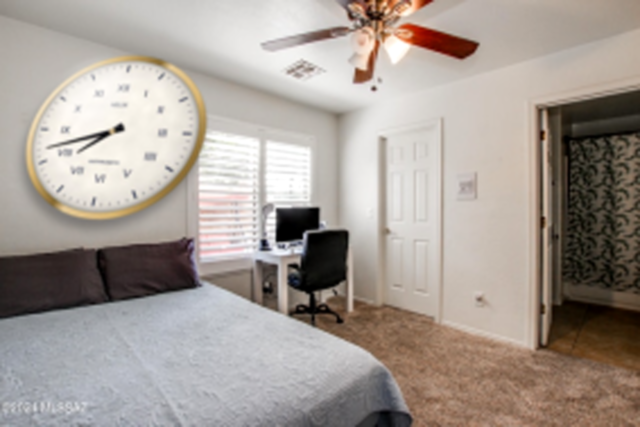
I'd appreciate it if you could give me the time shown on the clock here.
7:42
